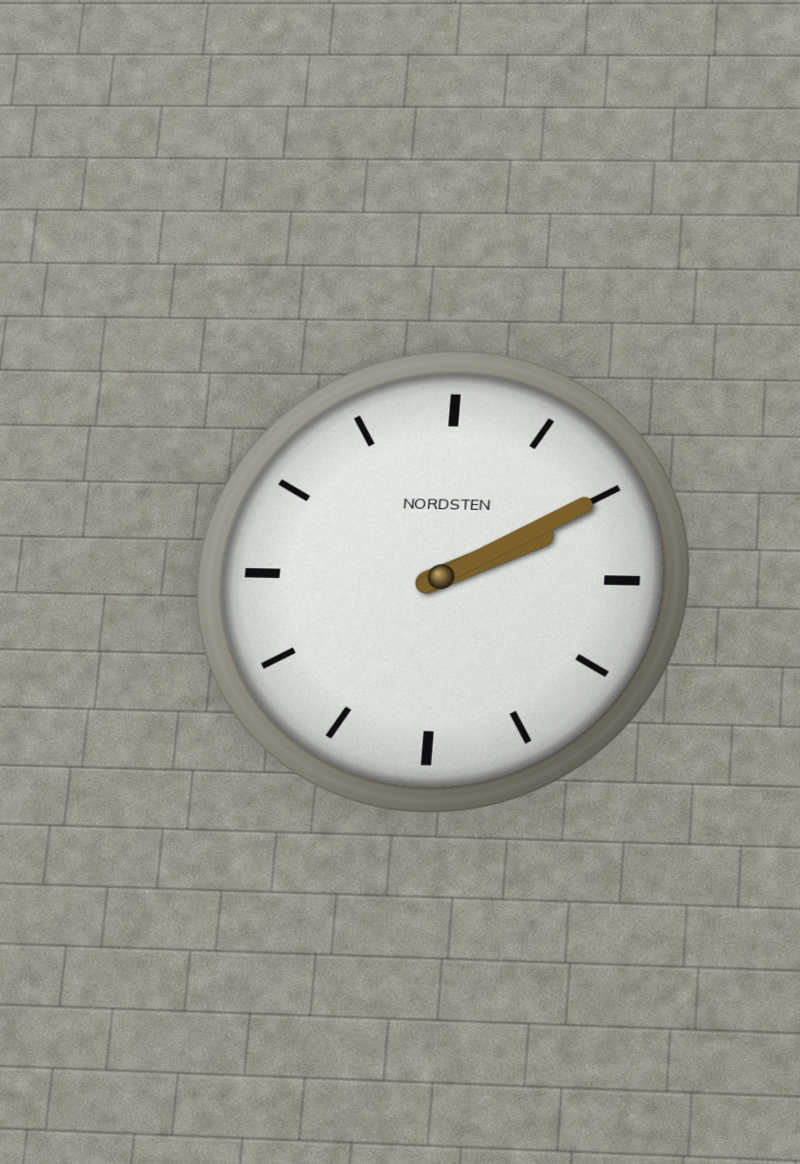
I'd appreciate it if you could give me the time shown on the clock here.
2:10
